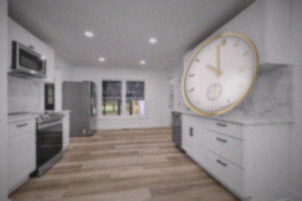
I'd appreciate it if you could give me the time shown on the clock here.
9:58
